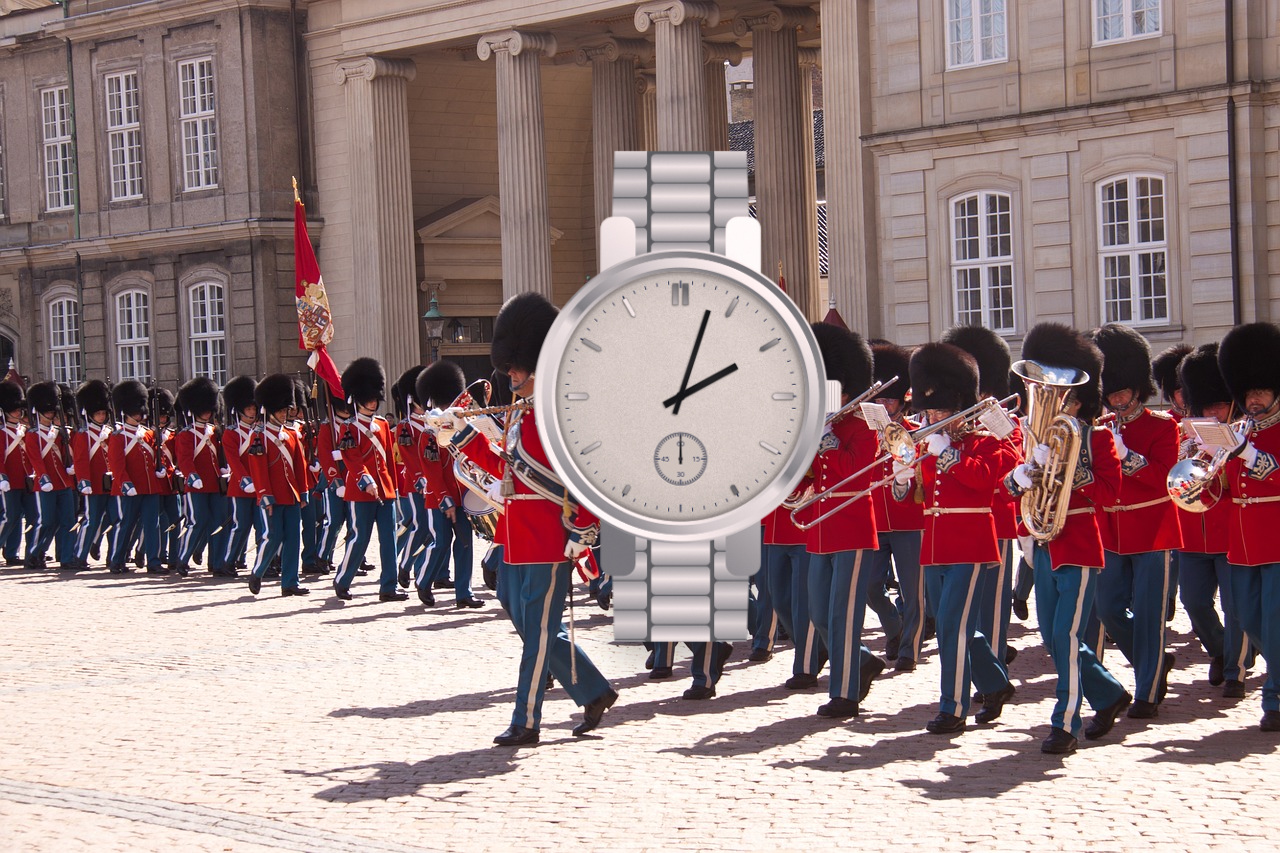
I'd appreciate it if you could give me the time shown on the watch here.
2:03
